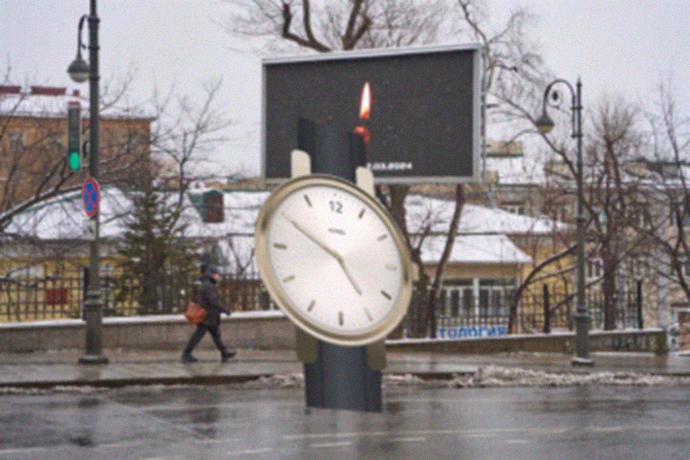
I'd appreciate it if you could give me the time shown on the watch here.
4:50
